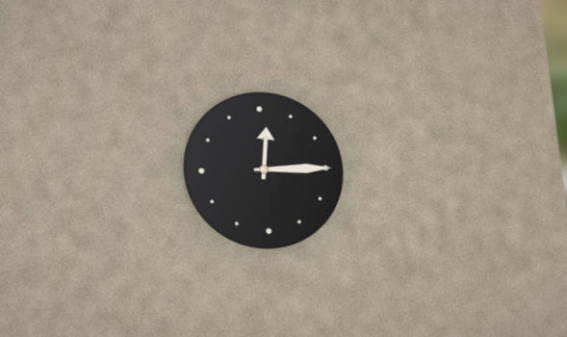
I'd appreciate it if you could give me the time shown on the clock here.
12:15
